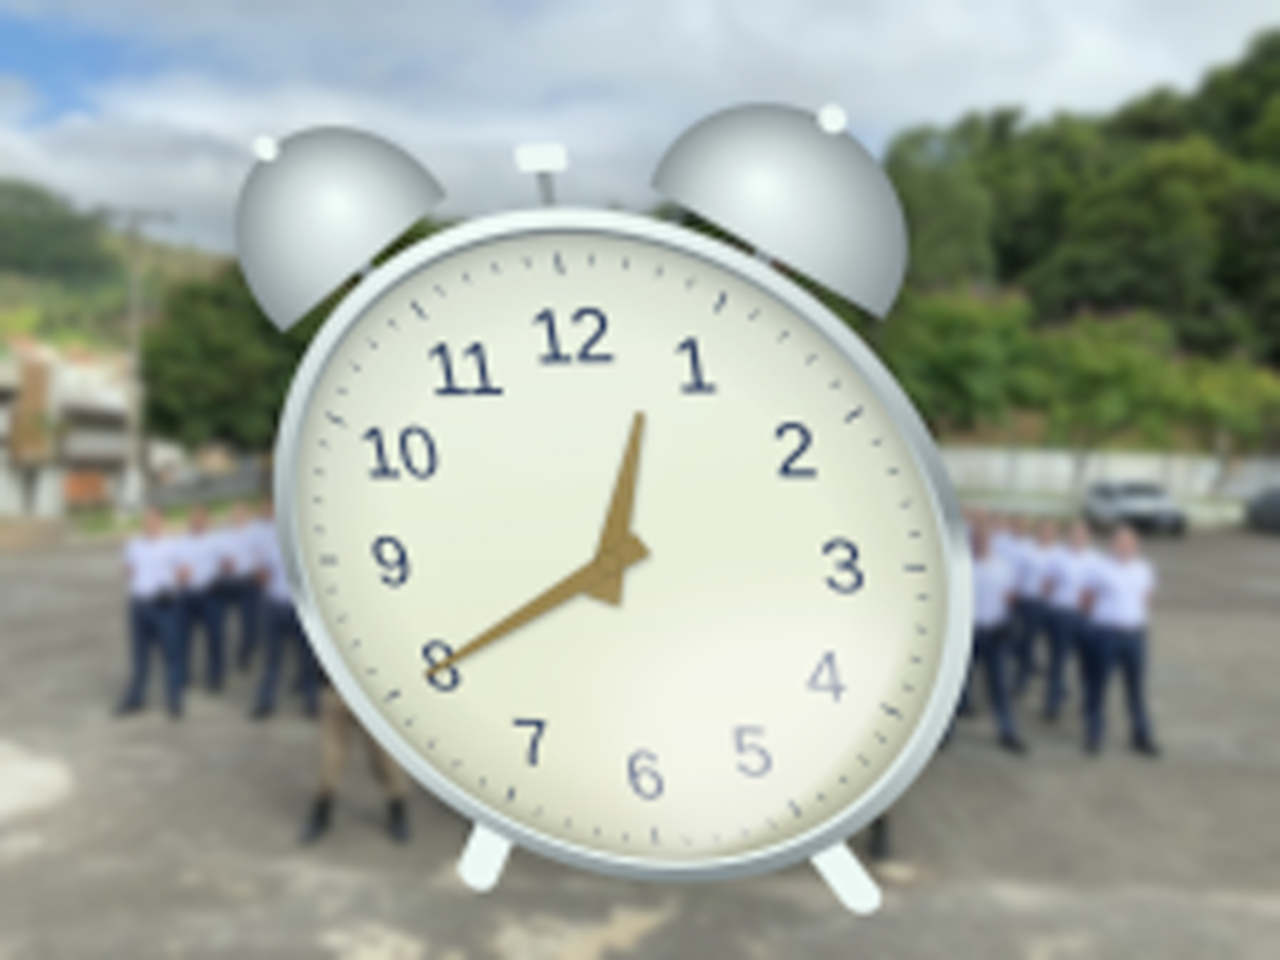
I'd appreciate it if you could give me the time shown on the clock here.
12:40
